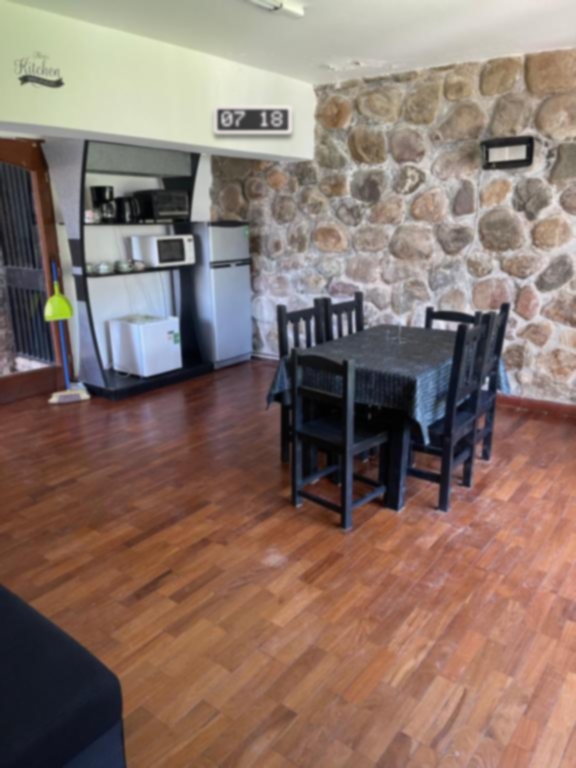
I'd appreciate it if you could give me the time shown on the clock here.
7:18
